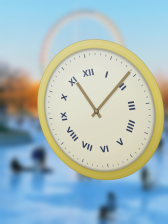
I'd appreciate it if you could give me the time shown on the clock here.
11:09
